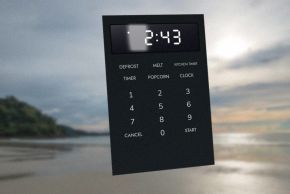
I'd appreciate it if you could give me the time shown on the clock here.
2:43
